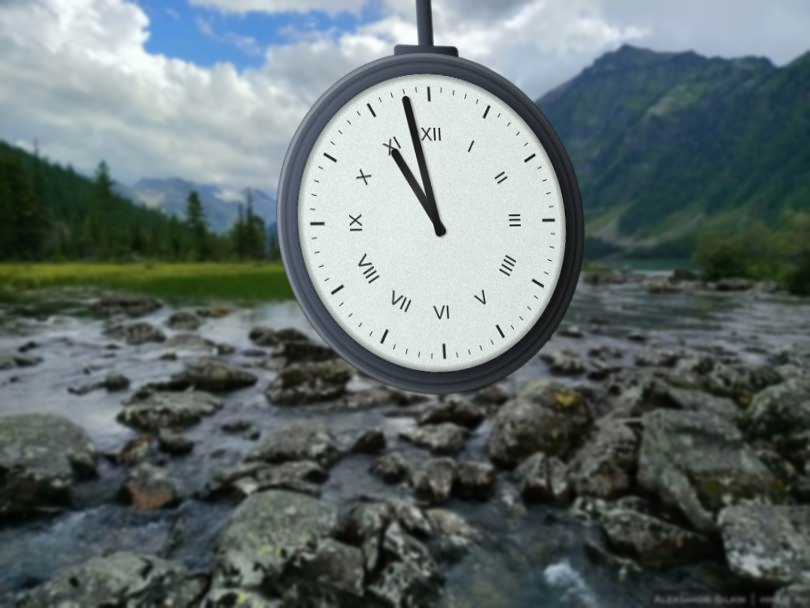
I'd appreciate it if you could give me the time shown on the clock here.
10:58
